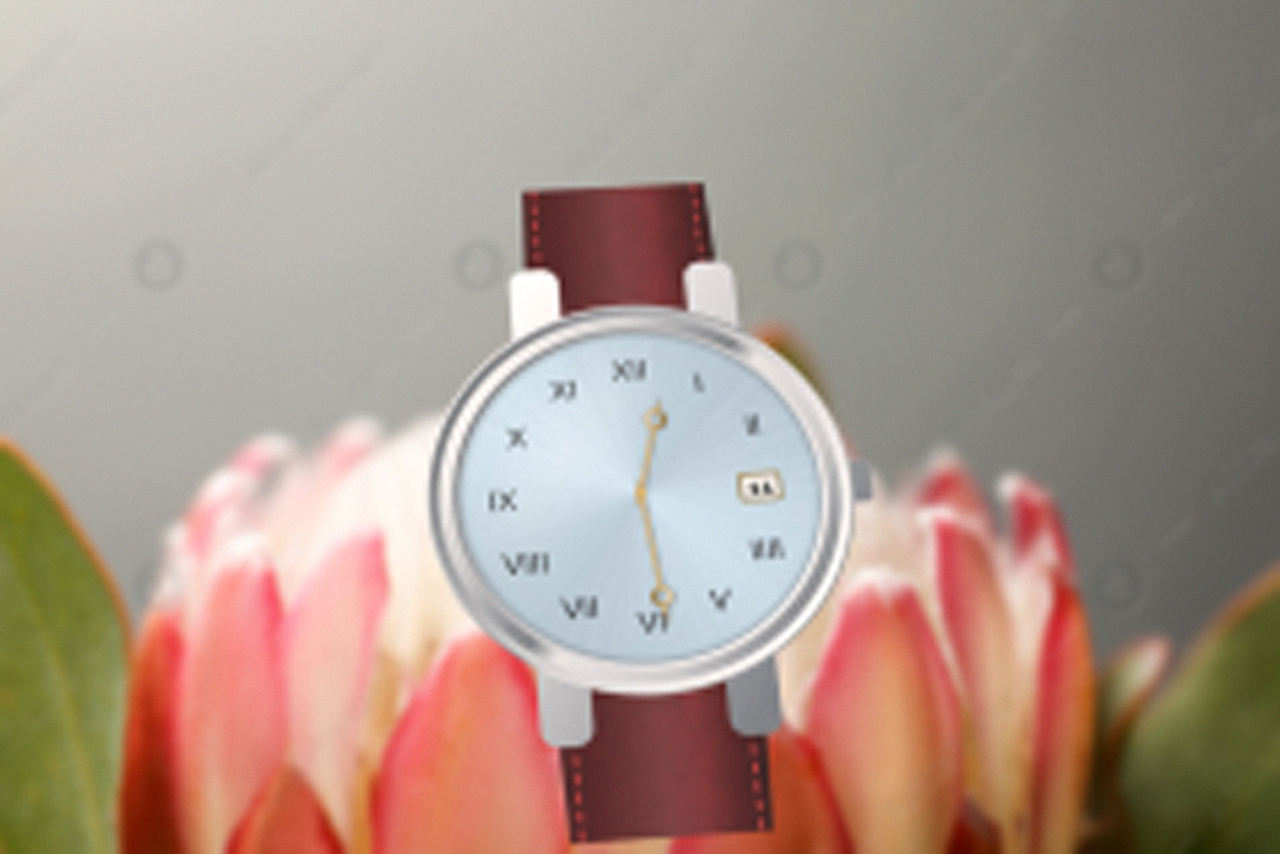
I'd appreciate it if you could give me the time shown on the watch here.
12:29
